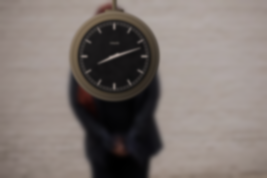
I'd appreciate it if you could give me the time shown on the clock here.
8:12
